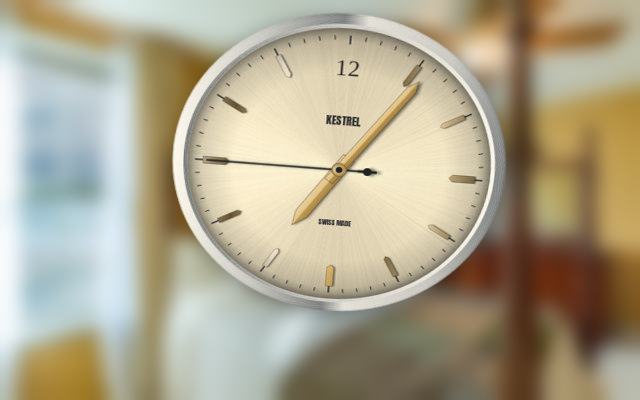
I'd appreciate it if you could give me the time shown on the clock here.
7:05:45
